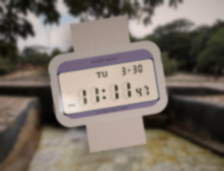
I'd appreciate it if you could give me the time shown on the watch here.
11:11:47
